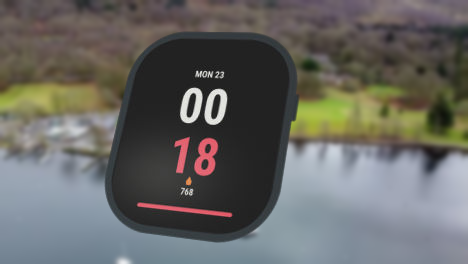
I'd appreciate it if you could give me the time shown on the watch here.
0:18
